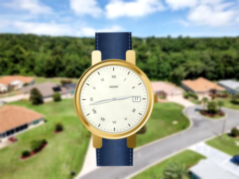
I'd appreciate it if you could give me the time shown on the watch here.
2:43
